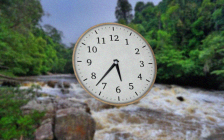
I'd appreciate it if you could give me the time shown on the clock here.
5:37
